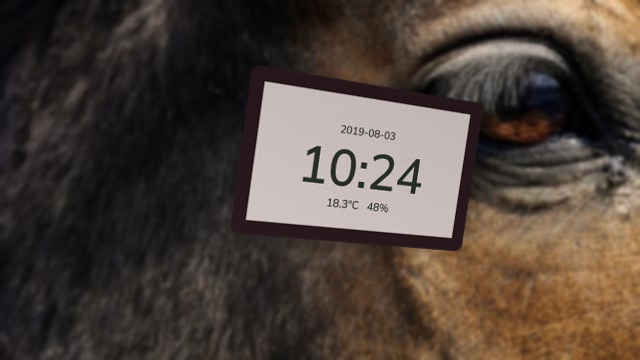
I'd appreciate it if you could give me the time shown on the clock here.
10:24
